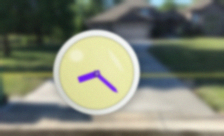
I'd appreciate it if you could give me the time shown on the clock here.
8:22
